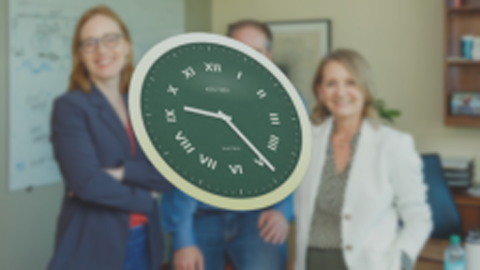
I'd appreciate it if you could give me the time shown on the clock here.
9:24
